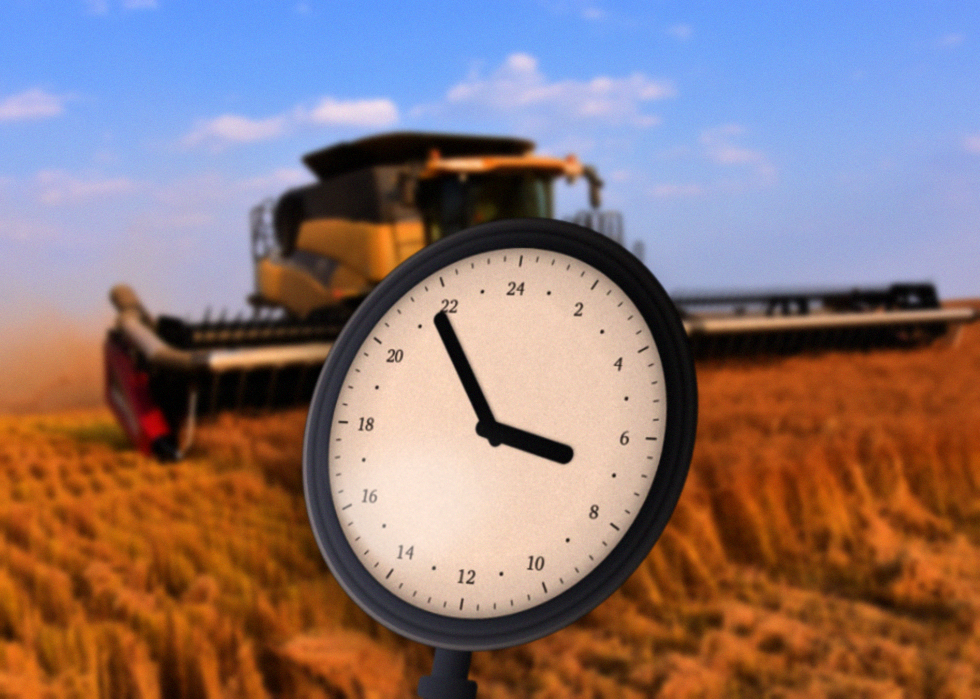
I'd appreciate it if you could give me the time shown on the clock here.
6:54
